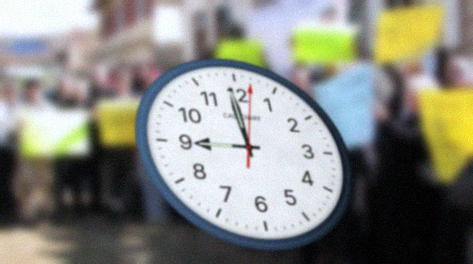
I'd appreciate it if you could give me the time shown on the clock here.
8:59:02
